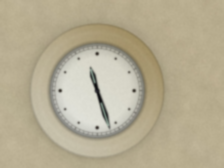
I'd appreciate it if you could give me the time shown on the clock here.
11:27
